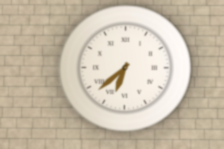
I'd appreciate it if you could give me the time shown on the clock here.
6:38
